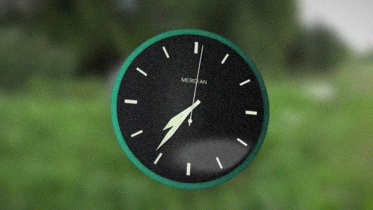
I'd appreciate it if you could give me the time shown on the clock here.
7:36:01
